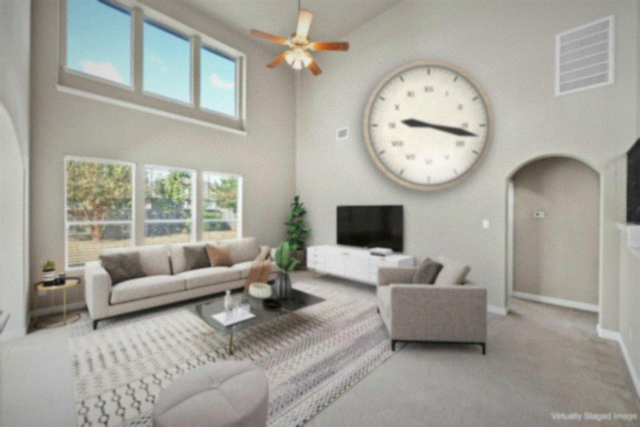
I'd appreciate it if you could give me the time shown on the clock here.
9:17
